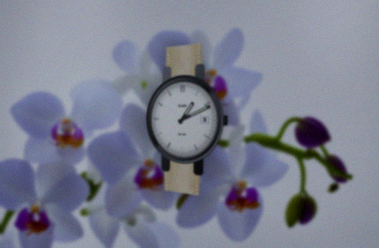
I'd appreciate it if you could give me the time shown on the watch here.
1:11
